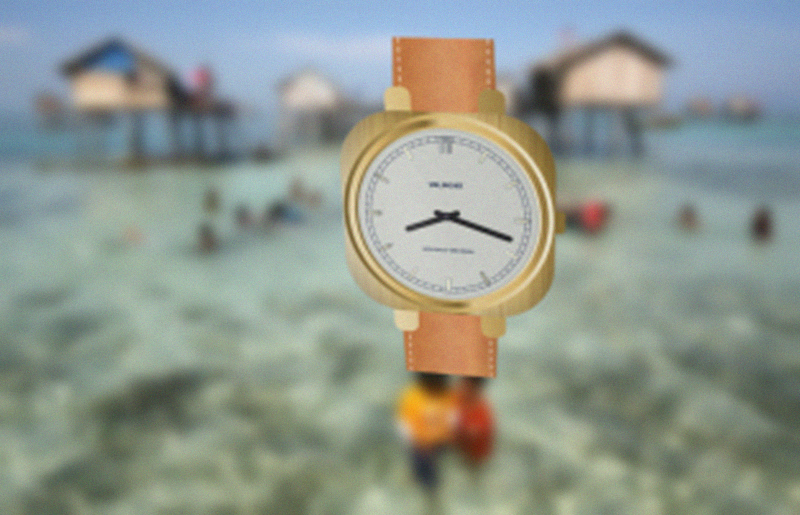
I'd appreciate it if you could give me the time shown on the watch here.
8:18
